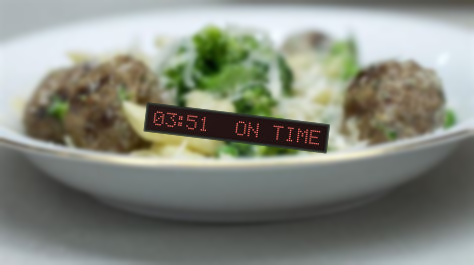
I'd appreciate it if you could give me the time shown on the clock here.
3:51
